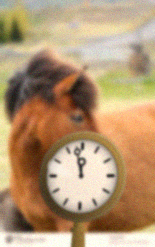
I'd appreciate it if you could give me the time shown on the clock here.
11:58
